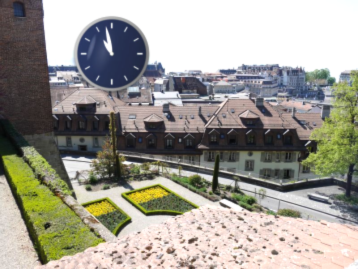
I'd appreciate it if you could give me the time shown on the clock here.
10:58
